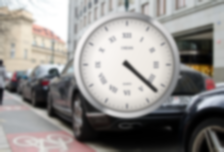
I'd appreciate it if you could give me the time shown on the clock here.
4:22
